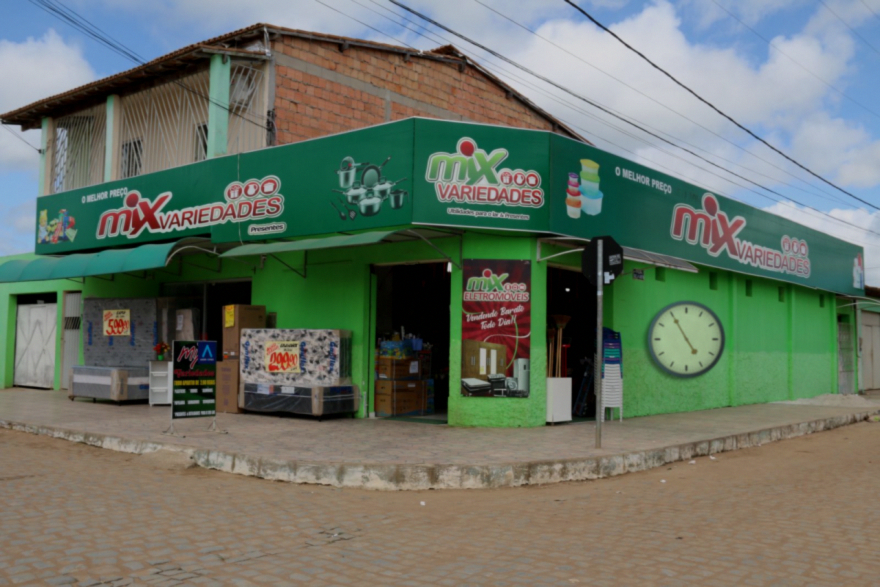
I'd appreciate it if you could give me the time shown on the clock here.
4:55
